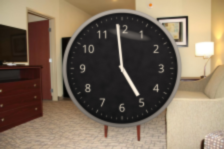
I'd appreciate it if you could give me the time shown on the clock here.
4:59
